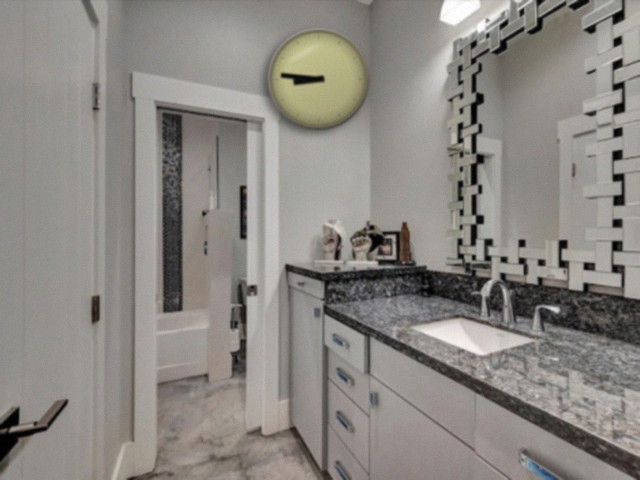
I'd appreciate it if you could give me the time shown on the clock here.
8:46
